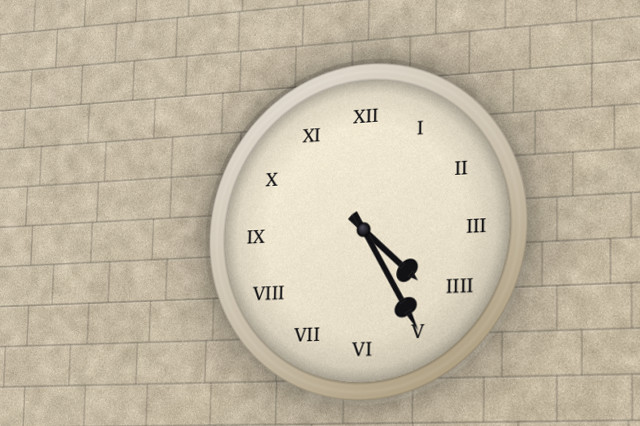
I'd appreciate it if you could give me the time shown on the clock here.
4:25
